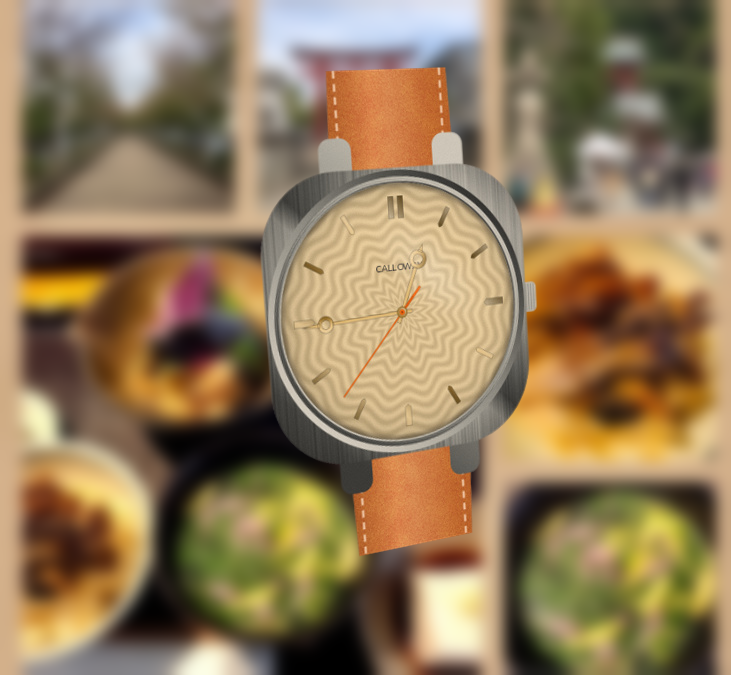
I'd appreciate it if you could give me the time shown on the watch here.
12:44:37
